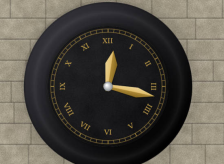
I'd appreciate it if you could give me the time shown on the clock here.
12:17
